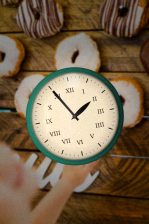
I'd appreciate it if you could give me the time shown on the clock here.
1:55
